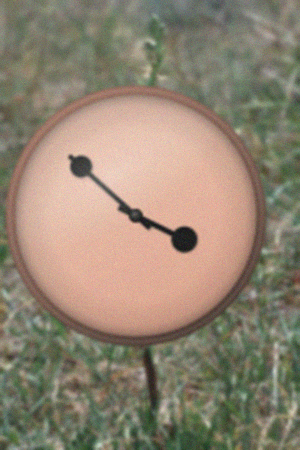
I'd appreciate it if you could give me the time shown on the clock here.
3:52
